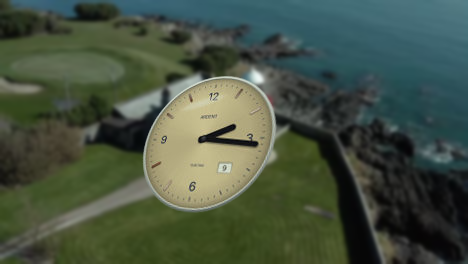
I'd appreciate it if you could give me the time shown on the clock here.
2:16
